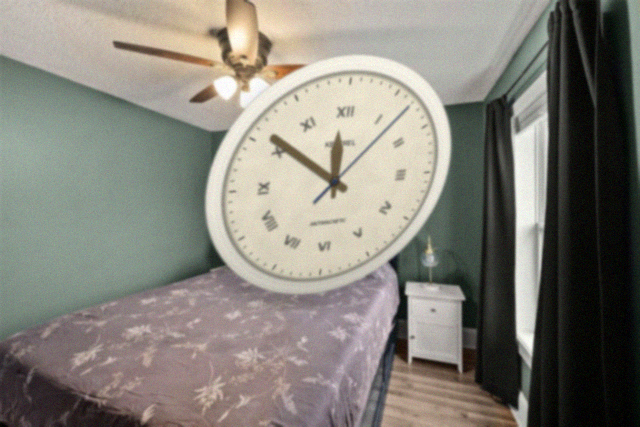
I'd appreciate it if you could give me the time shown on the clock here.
11:51:07
